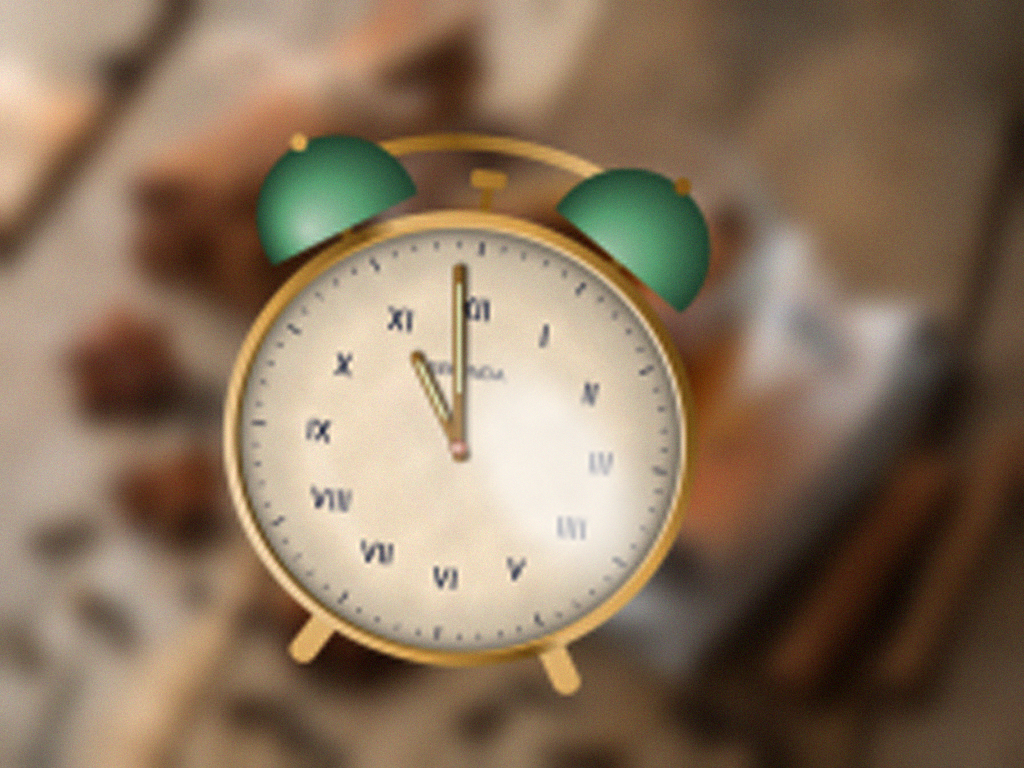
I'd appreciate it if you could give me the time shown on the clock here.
10:59
